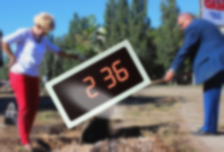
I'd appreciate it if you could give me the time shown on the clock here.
2:36
